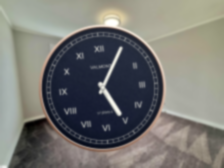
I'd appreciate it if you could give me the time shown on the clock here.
5:05
